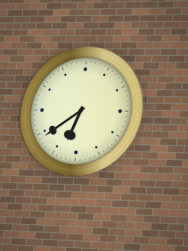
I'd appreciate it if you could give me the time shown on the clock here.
6:39
